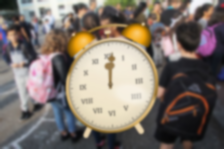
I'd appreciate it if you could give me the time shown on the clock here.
12:01
